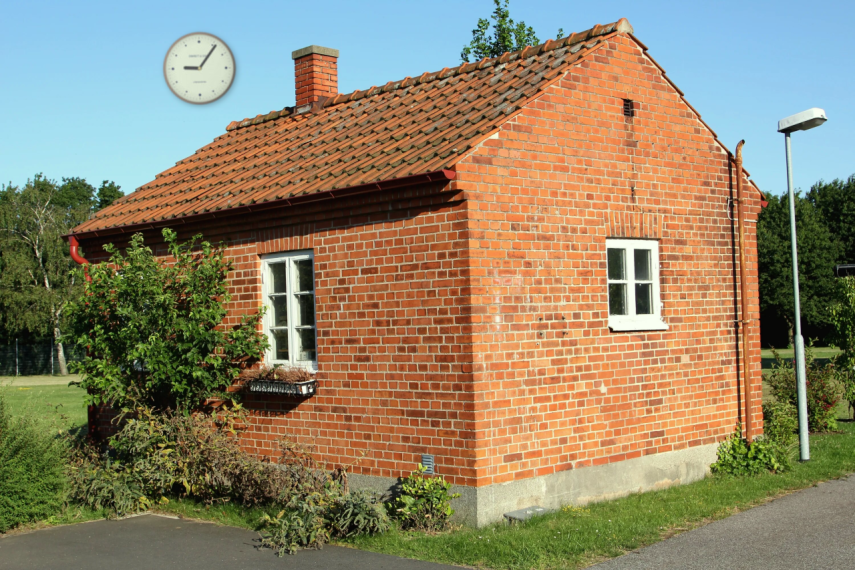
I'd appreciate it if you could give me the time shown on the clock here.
9:06
